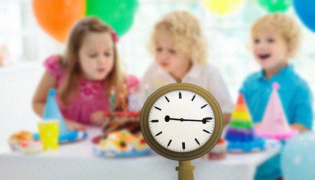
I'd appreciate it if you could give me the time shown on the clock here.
9:16
